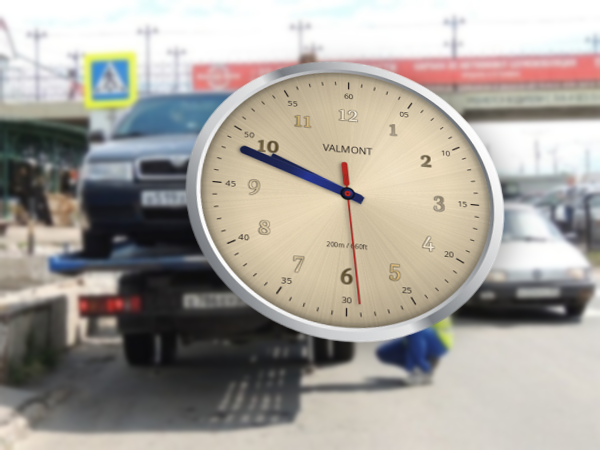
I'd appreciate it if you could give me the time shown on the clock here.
9:48:29
